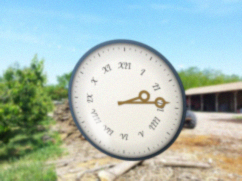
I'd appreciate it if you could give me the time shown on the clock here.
2:14
